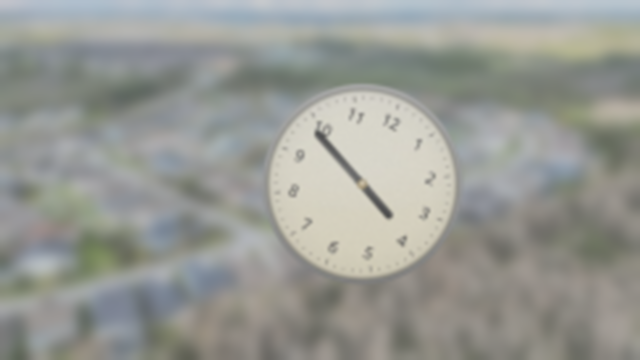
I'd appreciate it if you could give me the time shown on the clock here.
3:49
